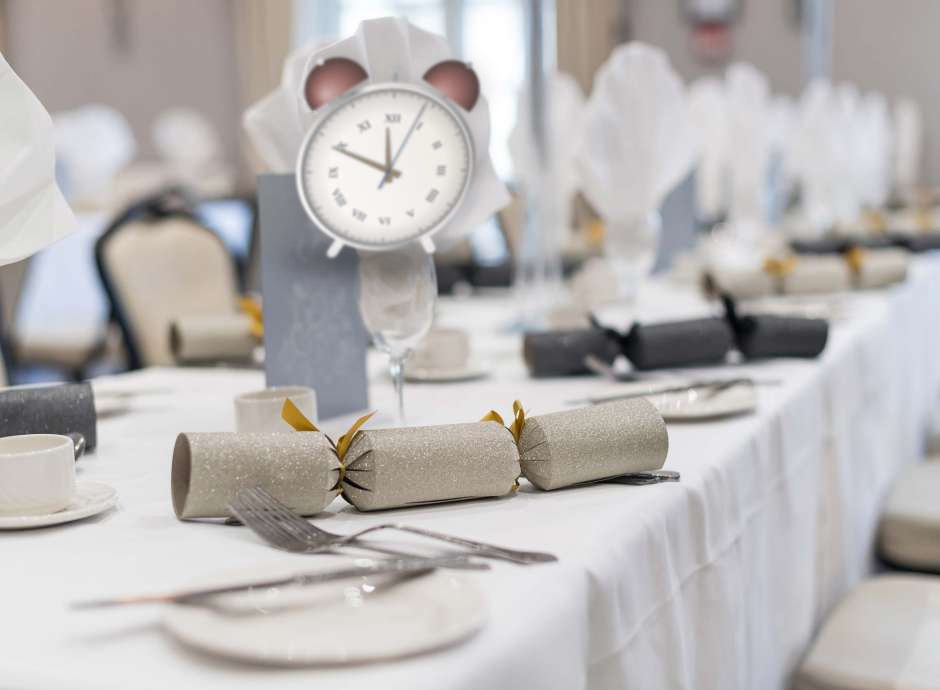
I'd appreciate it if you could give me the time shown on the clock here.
11:49:04
